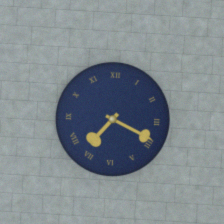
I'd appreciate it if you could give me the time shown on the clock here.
7:19
